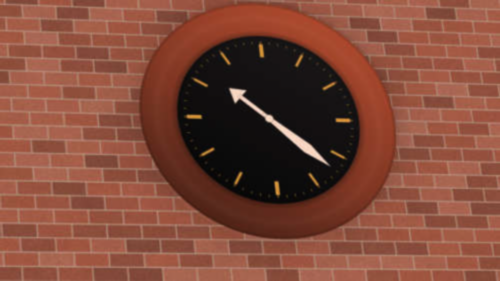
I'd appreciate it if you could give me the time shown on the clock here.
10:22
